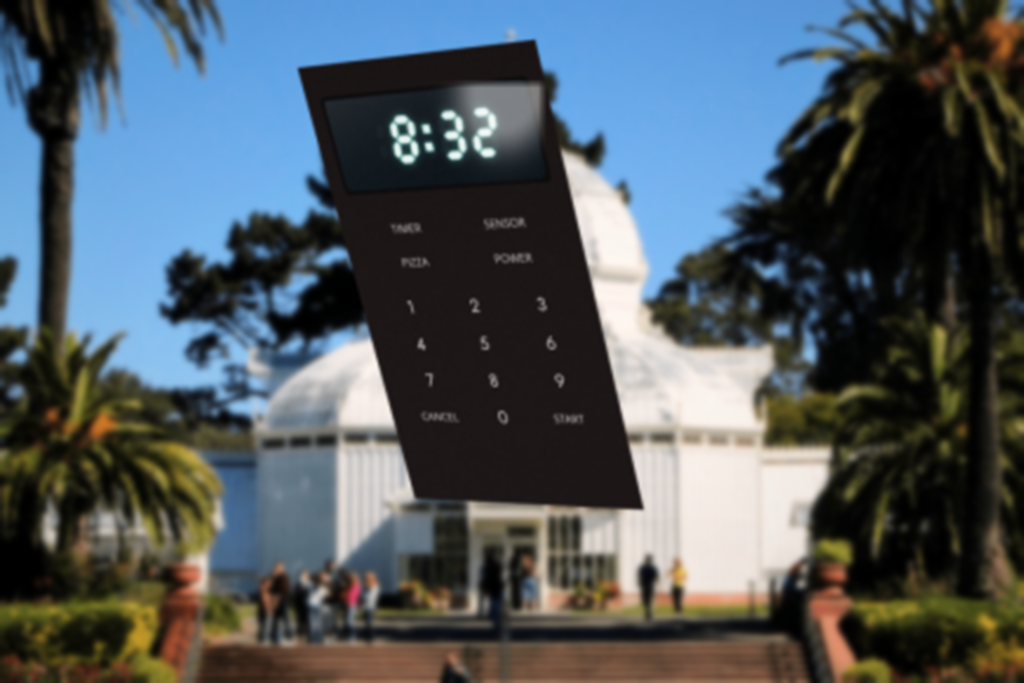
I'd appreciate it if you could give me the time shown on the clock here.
8:32
